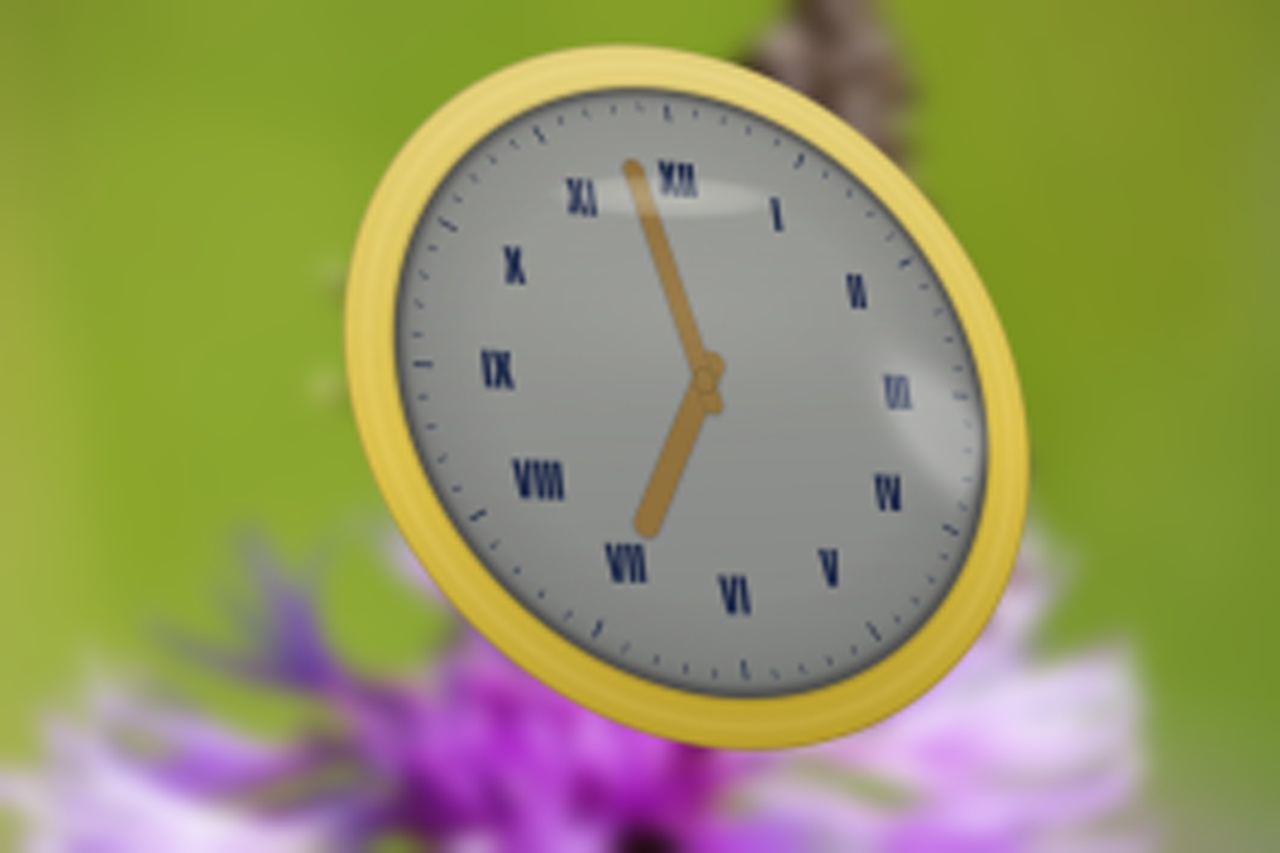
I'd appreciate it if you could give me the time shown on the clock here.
6:58
